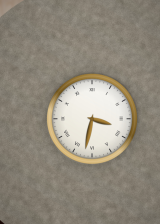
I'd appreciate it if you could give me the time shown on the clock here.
3:32
